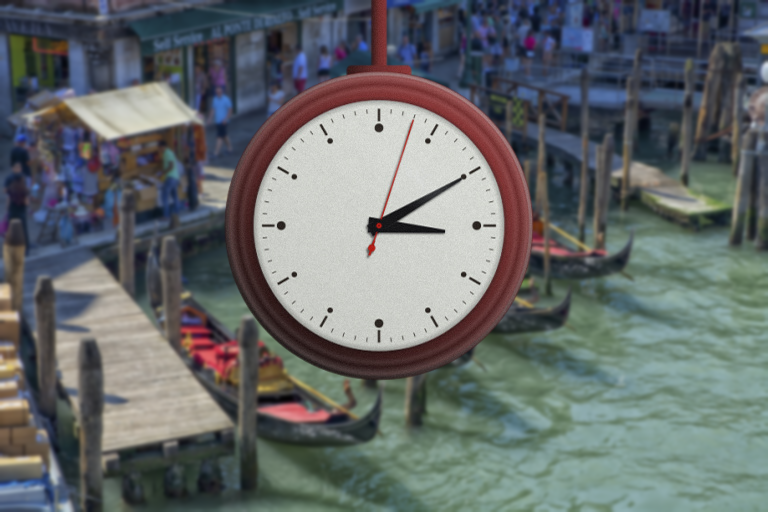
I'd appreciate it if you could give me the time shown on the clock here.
3:10:03
